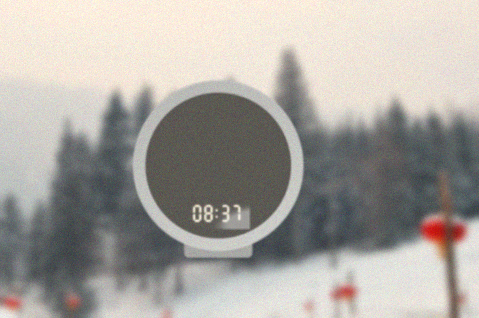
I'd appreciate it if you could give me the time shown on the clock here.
8:37
